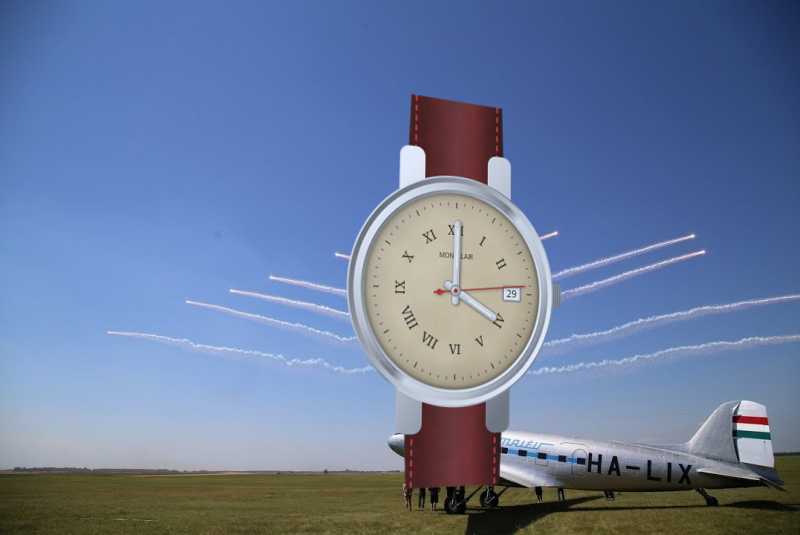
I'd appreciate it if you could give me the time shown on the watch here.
4:00:14
